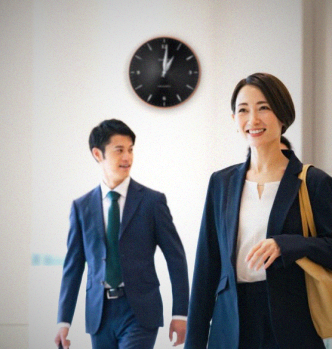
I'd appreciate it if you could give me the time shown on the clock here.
1:01
